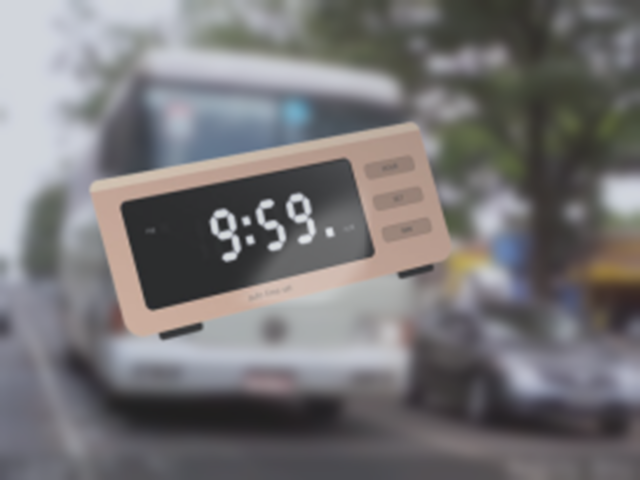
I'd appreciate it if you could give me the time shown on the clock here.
9:59
